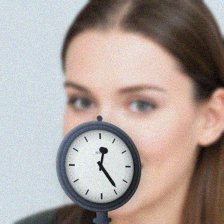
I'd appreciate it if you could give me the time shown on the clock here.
12:24
